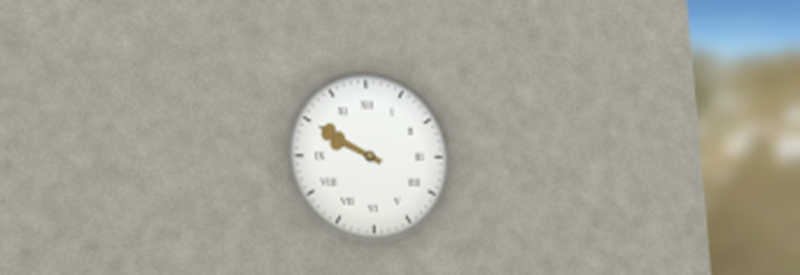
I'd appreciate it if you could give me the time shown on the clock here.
9:50
